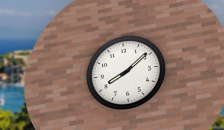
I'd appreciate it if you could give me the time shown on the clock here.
8:09
